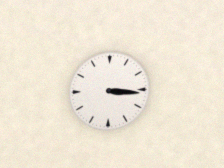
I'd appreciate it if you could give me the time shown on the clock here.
3:16
